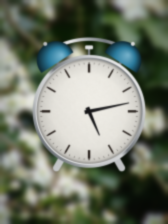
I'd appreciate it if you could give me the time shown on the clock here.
5:13
